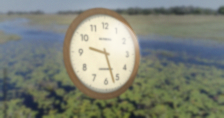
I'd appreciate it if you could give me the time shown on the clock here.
9:27
